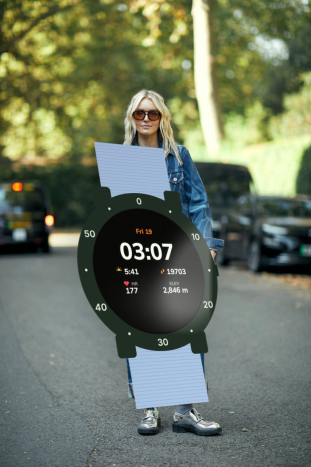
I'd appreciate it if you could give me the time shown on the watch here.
3:07
